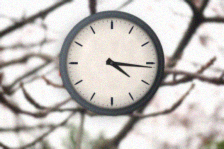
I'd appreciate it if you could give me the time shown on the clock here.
4:16
